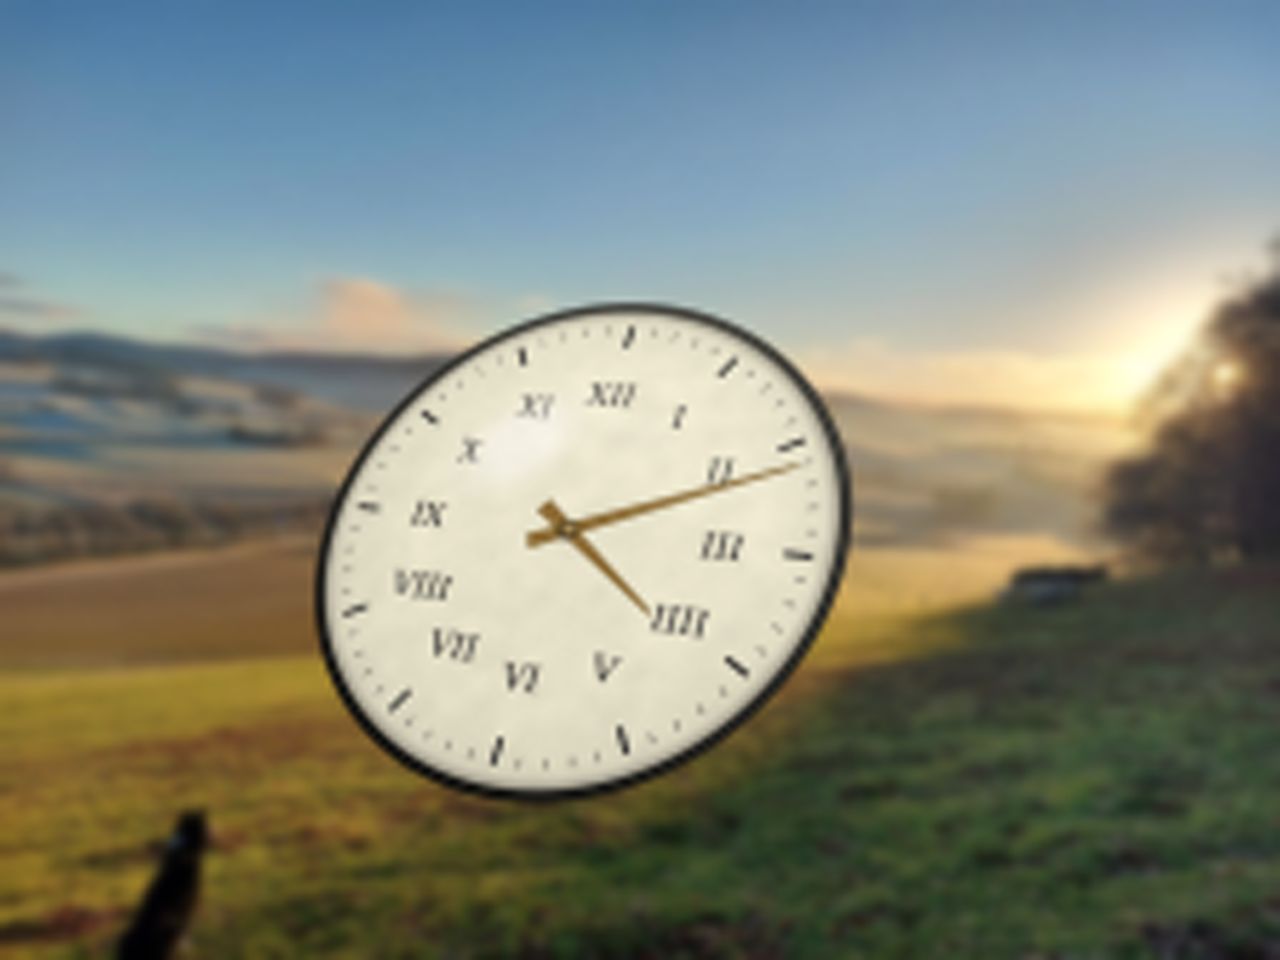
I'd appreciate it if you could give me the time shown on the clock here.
4:11
